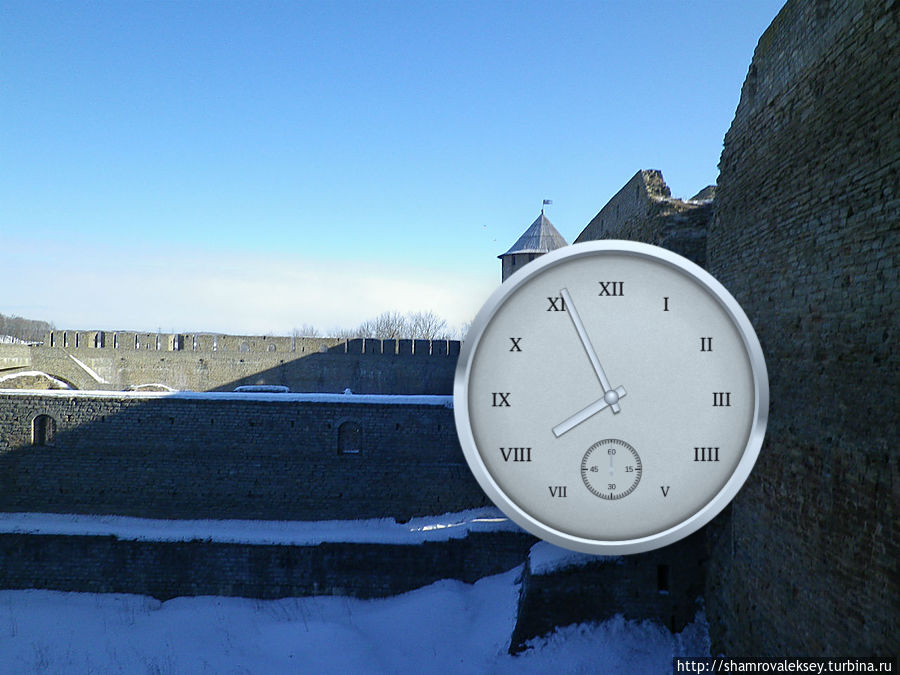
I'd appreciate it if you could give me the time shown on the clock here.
7:56
